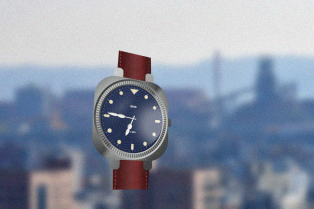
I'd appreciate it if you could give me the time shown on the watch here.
6:46
